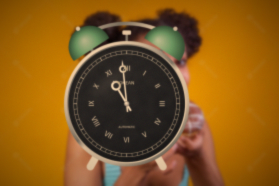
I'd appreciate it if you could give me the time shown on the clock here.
10:59
